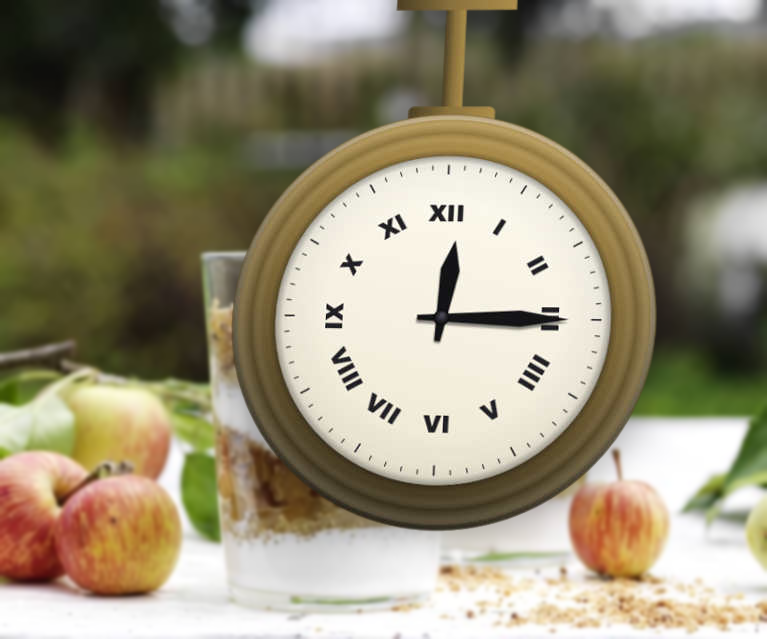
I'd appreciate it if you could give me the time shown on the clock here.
12:15
